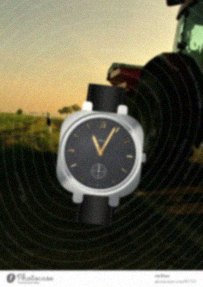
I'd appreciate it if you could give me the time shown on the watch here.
11:04
